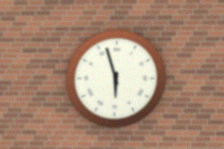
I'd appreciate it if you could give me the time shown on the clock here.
5:57
